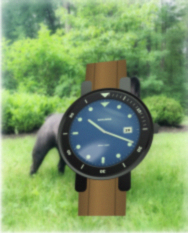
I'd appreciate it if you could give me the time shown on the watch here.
10:19
